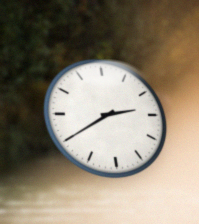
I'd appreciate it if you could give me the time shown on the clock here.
2:40
